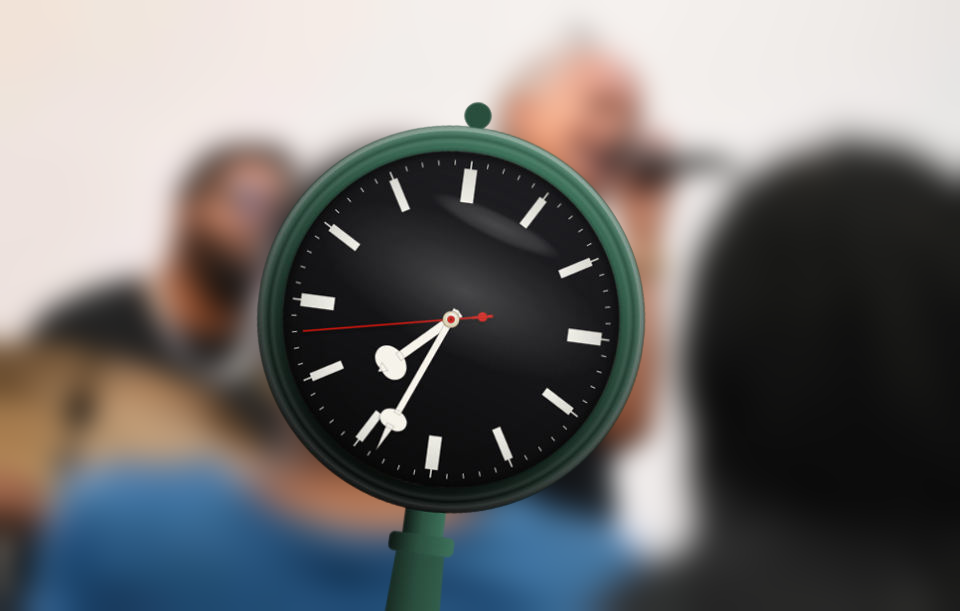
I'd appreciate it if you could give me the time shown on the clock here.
7:33:43
